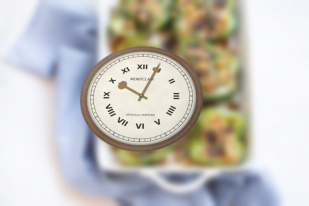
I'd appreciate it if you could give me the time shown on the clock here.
10:04
